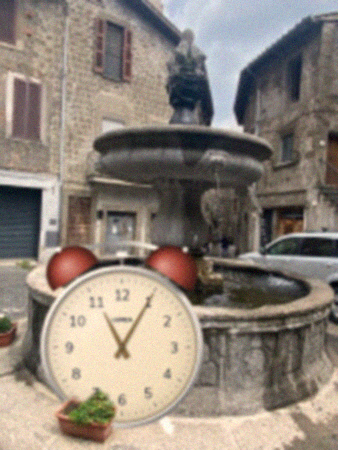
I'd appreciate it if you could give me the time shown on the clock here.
11:05
